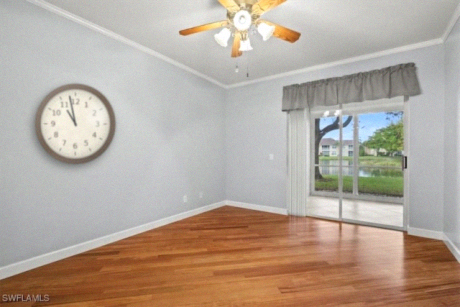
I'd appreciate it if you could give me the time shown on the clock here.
10:58
